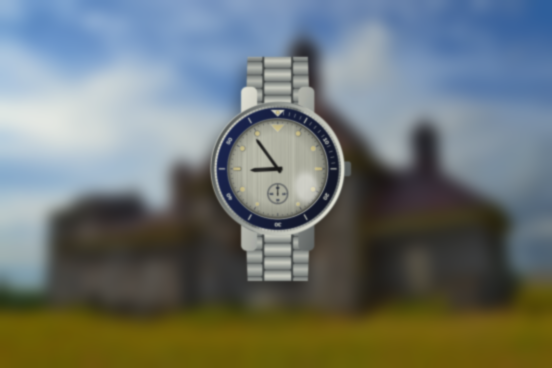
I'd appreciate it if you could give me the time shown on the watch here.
8:54
